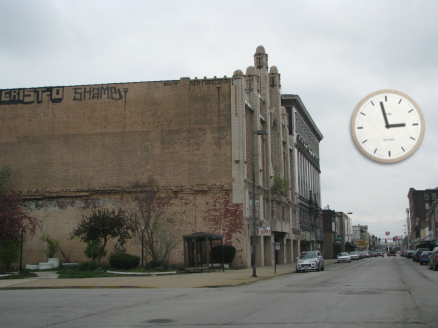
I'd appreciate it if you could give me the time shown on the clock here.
2:58
